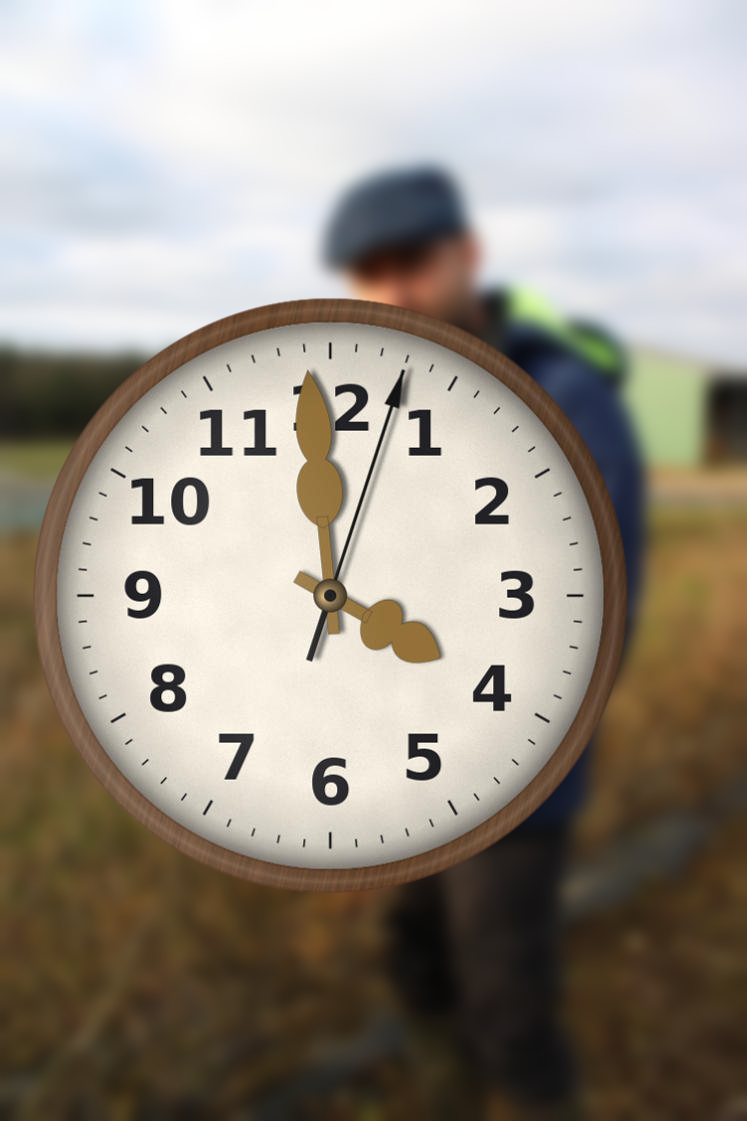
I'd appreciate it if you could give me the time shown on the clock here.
3:59:03
